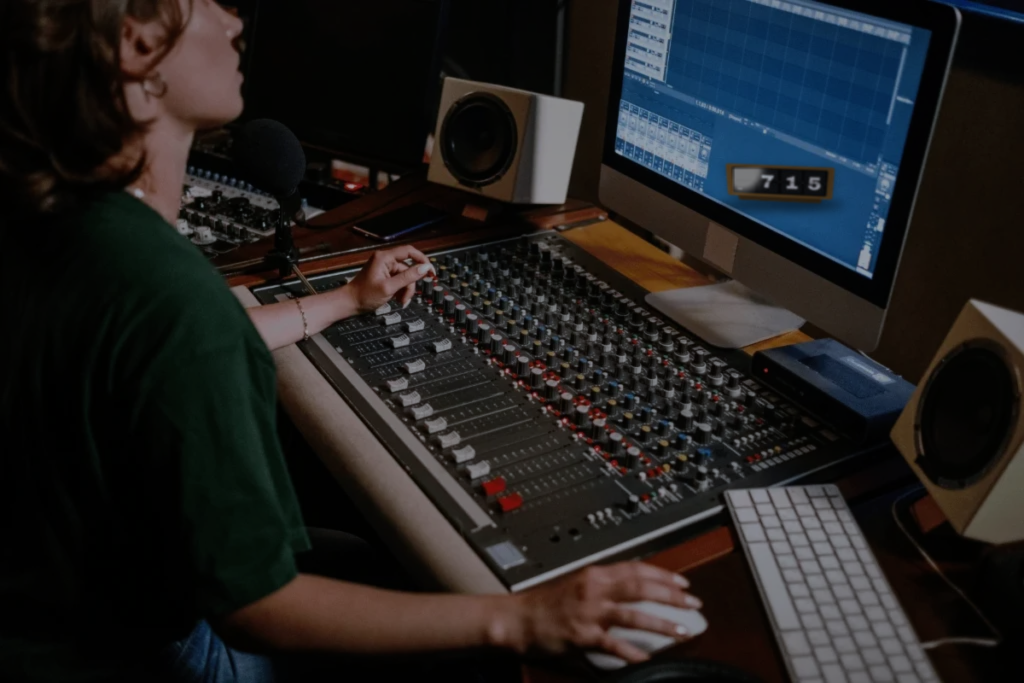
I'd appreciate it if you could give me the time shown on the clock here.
7:15
